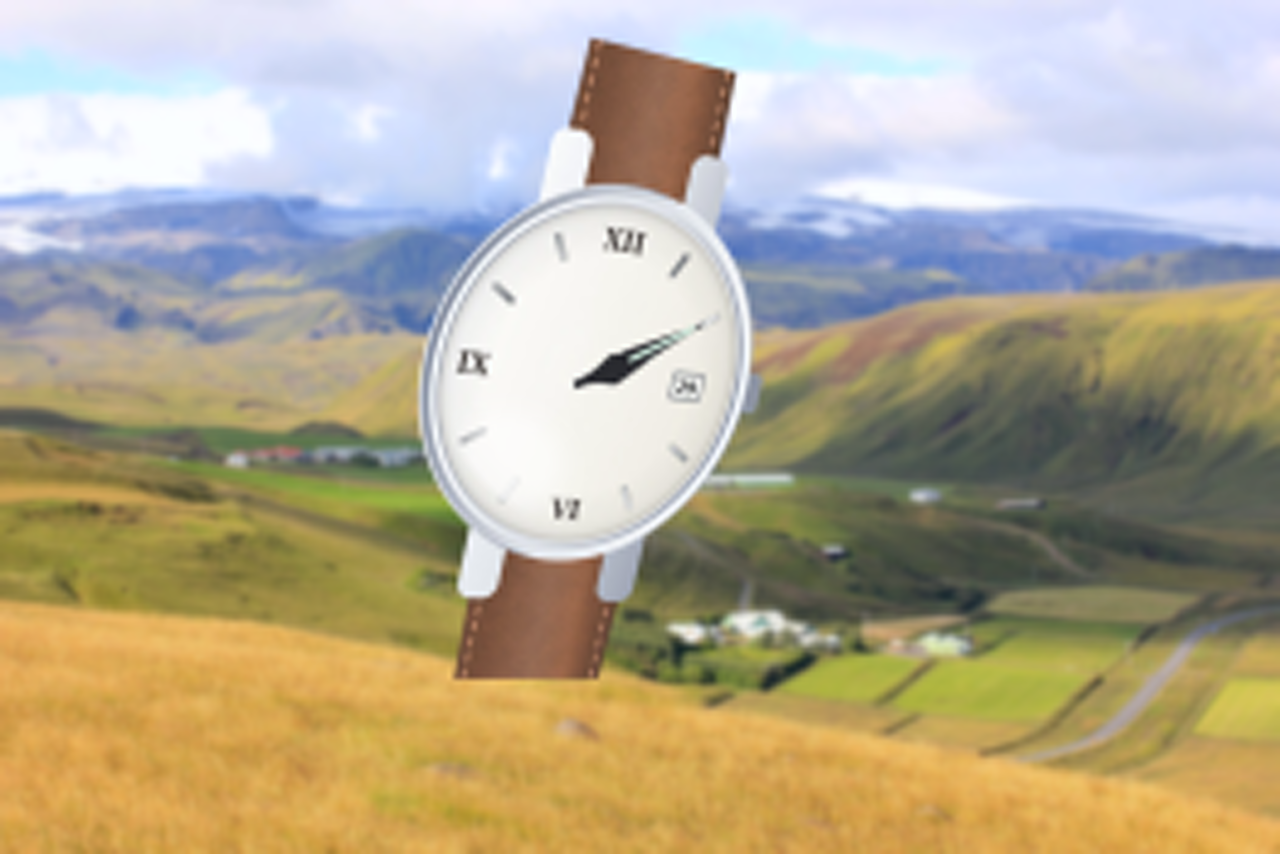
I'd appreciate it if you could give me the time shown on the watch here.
2:10
